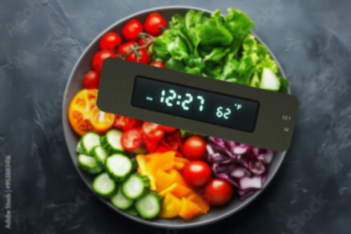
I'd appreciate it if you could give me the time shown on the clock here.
12:27
